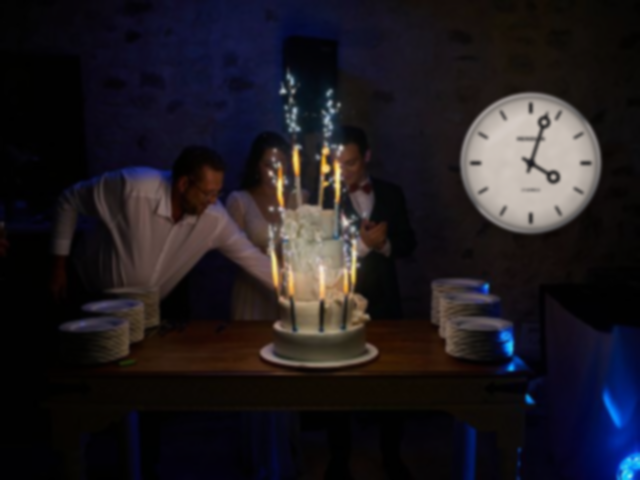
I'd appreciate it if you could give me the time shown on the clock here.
4:03
